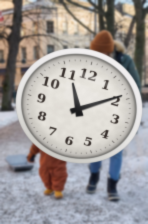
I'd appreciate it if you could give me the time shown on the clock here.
11:09
